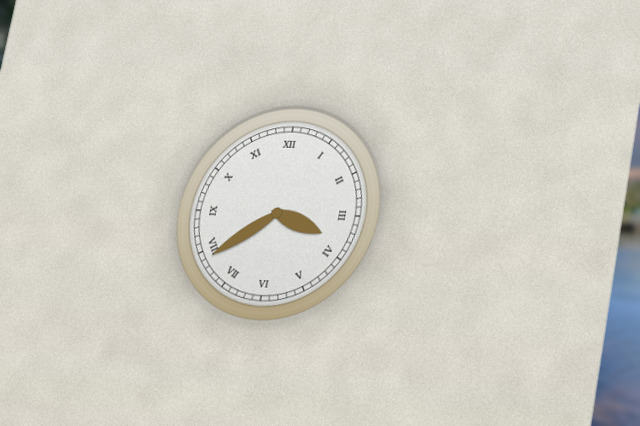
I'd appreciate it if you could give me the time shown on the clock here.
3:39
